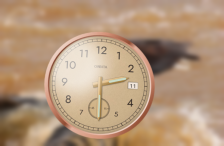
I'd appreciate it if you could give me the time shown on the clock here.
2:30
